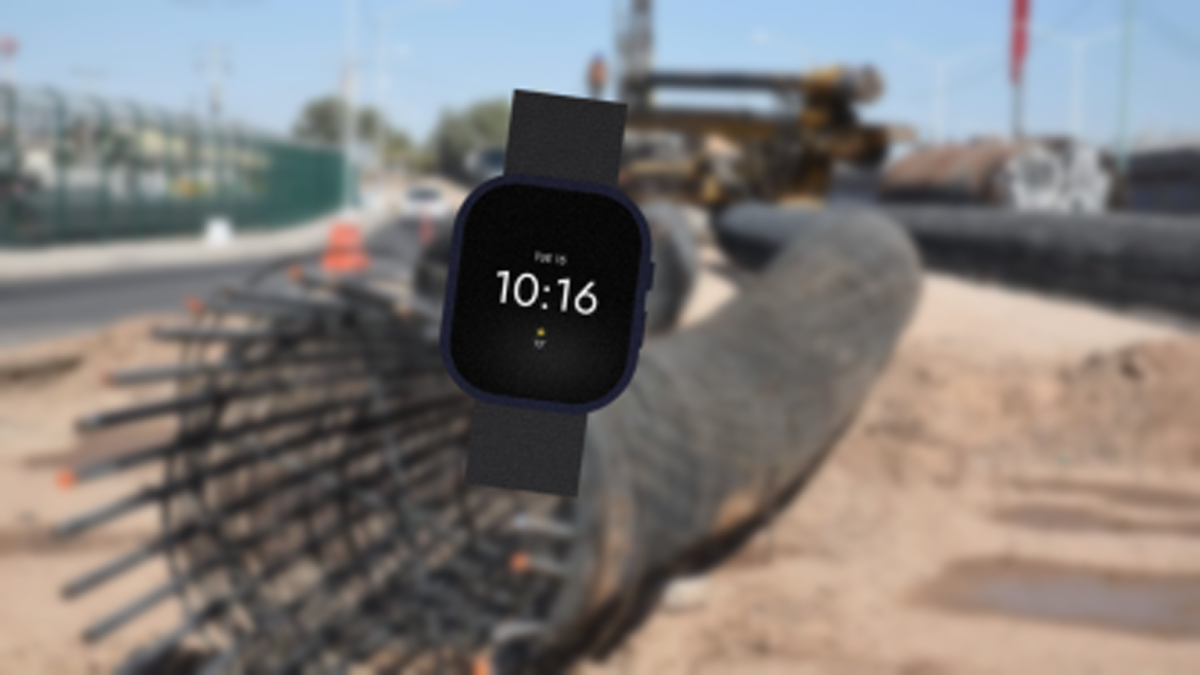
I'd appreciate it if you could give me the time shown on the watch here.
10:16
